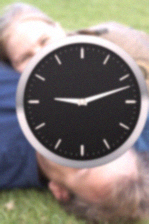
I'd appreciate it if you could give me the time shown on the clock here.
9:12
